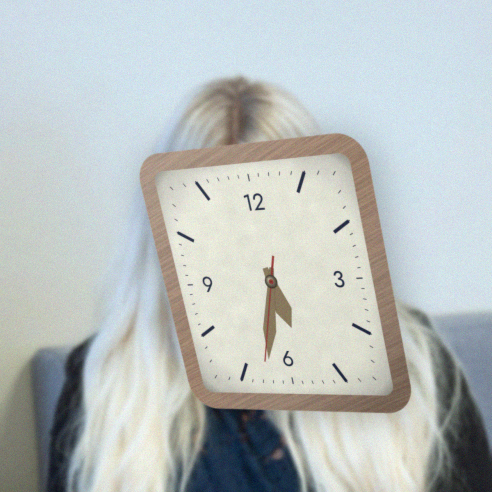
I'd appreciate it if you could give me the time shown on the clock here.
5:32:33
